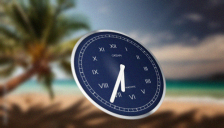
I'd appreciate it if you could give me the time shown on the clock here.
6:36
